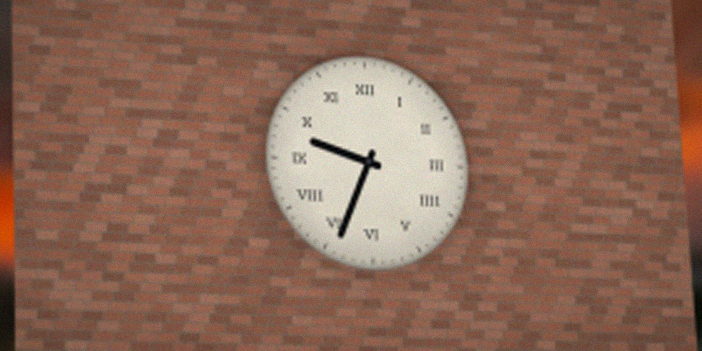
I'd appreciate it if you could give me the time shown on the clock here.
9:34
